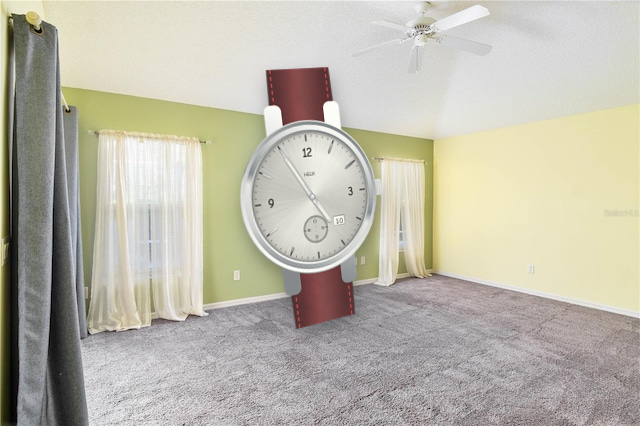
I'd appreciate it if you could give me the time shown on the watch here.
4:55
